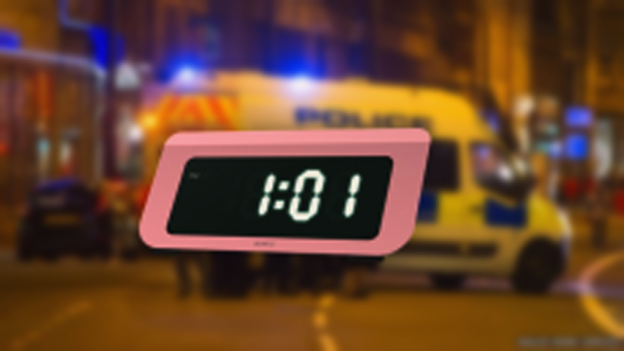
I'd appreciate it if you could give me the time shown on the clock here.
1:01
